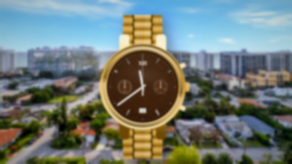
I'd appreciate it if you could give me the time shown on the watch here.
11:39
